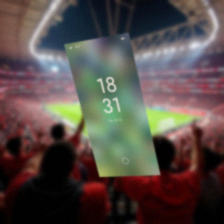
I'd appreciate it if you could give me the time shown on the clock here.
18:31
